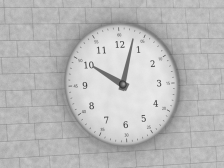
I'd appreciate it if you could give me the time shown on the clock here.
10:03
